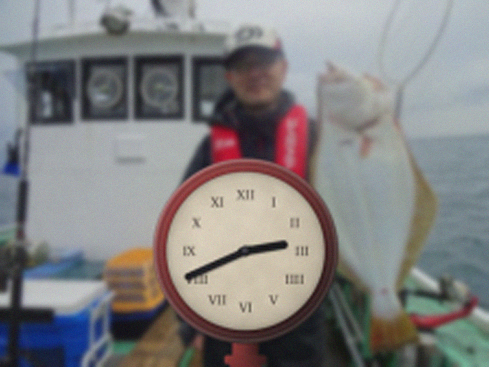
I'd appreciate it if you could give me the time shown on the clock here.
2:41
